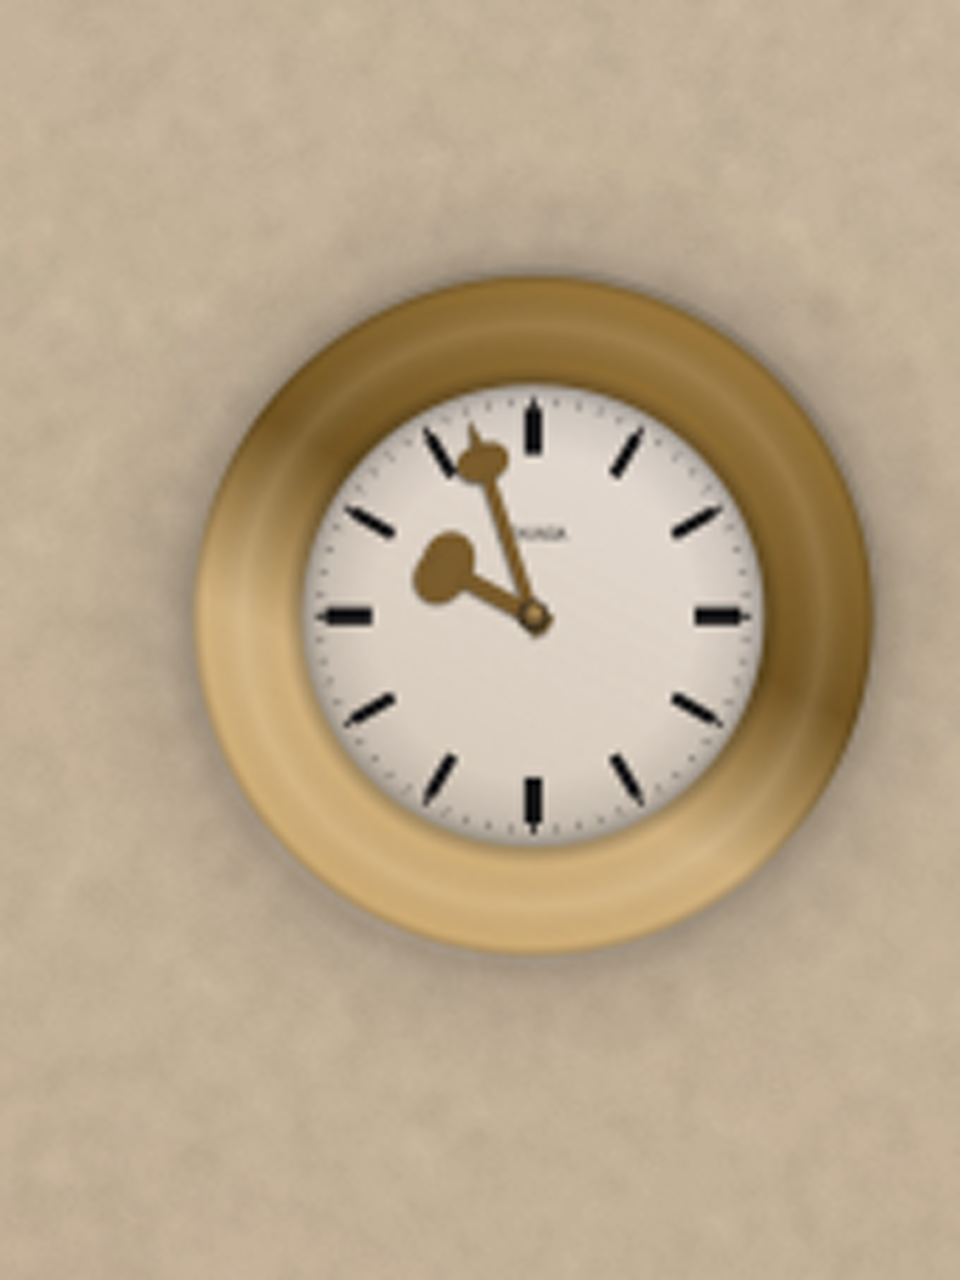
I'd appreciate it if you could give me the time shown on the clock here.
9:57
